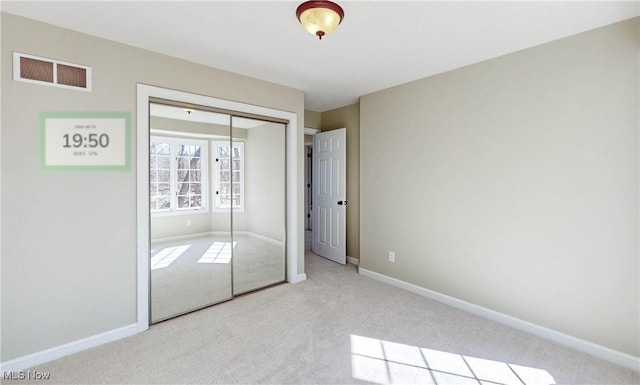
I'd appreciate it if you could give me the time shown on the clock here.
19:50
